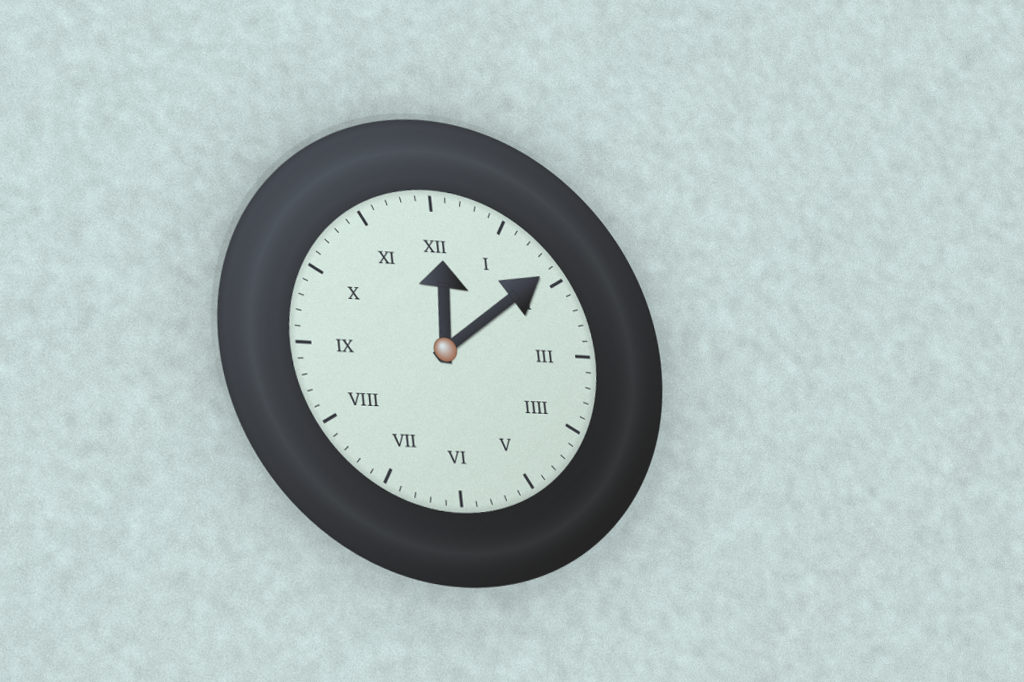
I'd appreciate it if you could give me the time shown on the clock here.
12:09
